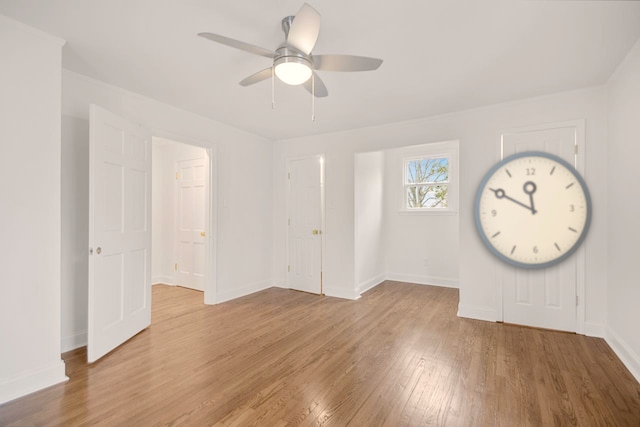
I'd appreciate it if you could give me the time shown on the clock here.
11:50
